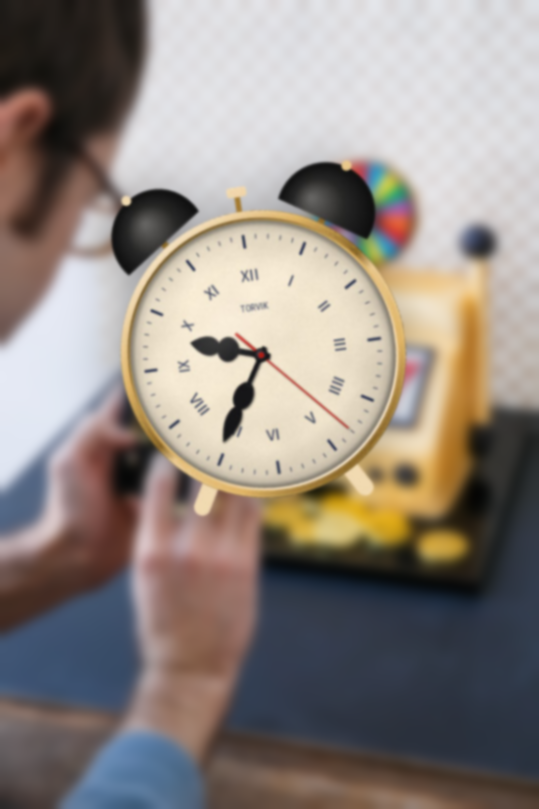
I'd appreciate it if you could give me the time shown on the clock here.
9:35:23
